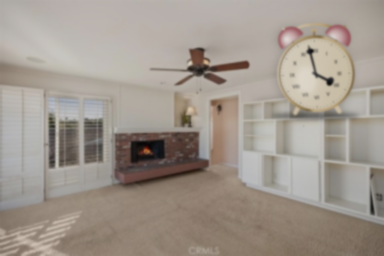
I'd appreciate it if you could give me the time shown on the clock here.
3:58
